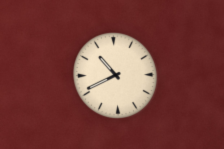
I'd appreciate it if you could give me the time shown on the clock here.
10:41
